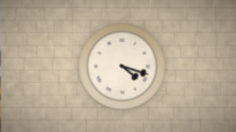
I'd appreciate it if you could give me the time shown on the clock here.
4:18
